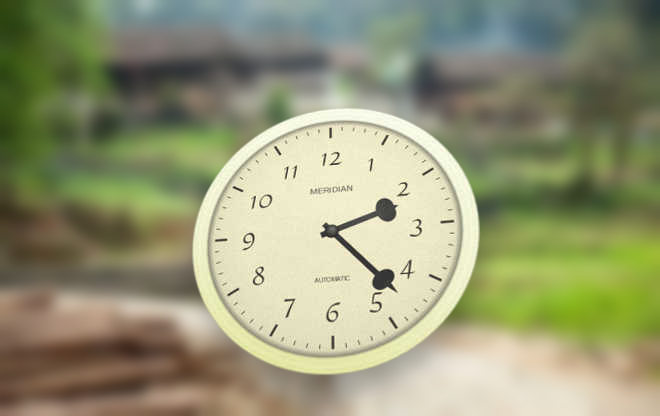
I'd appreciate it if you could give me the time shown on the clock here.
2:23
